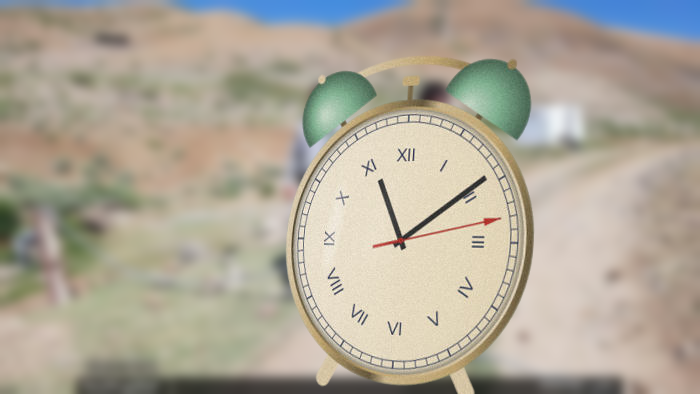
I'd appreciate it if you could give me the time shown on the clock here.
11:09:13
